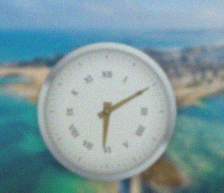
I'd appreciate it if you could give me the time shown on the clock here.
6:10
